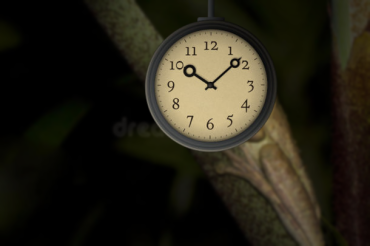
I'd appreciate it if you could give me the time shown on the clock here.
10:08
